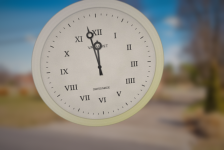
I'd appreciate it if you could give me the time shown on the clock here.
11:58
